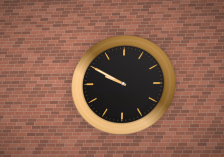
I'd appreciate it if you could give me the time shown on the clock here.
9:50
